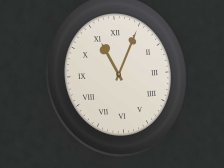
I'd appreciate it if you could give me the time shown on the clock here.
11:05
